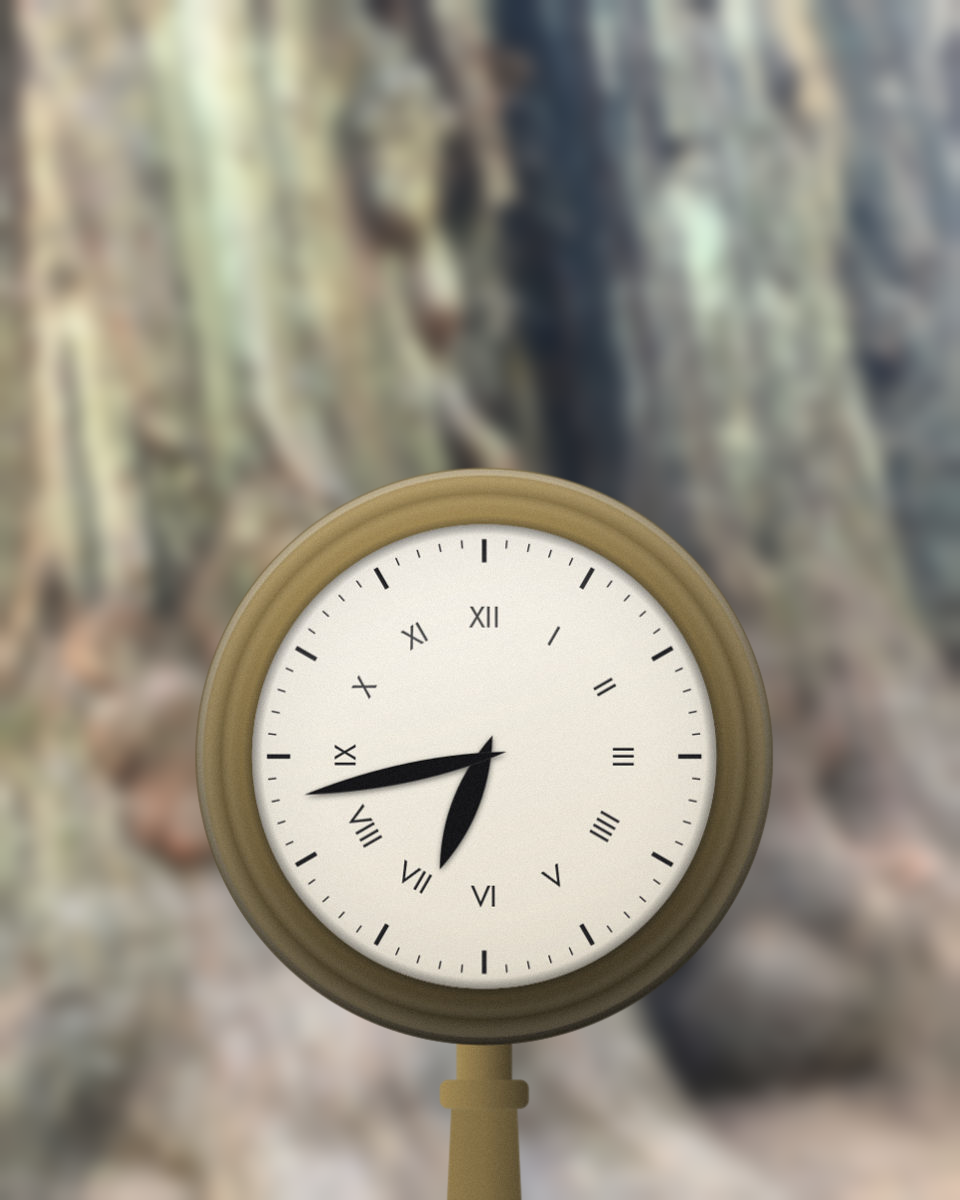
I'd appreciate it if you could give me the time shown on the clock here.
6:43
